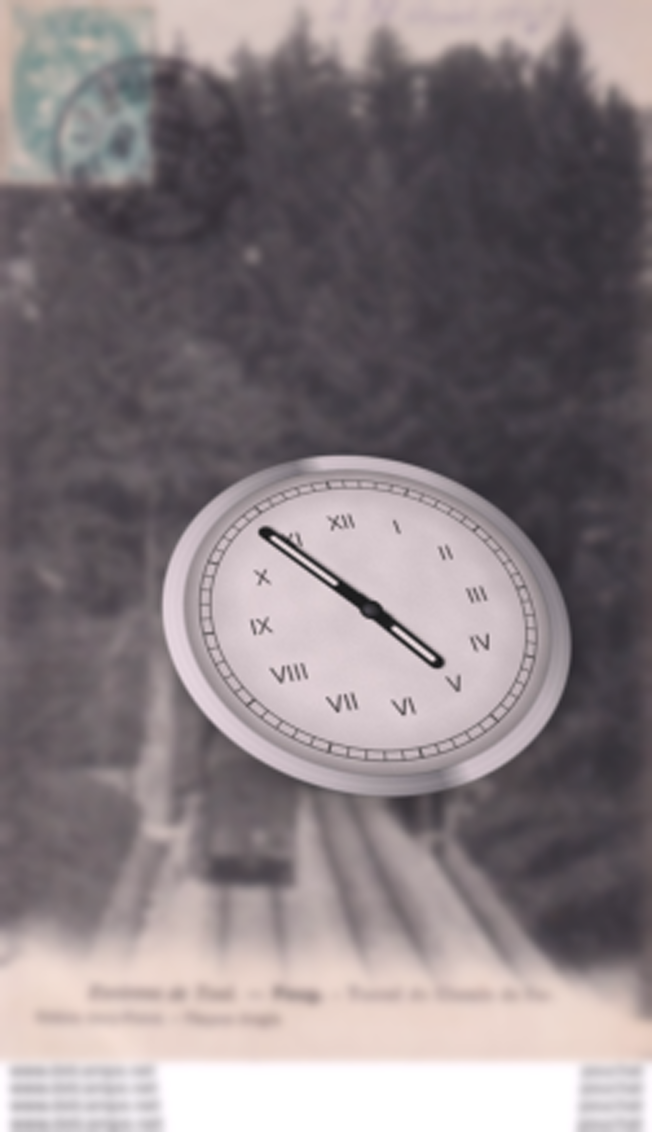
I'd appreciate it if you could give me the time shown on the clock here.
4:54
